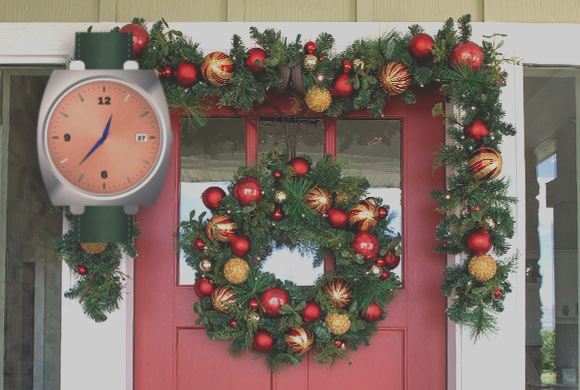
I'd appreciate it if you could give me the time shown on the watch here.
12:37
